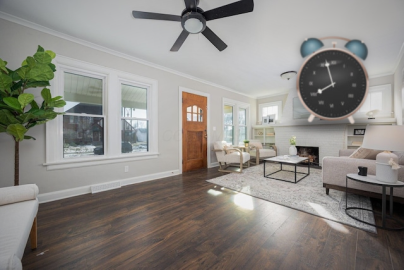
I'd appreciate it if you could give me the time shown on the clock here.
7:57
